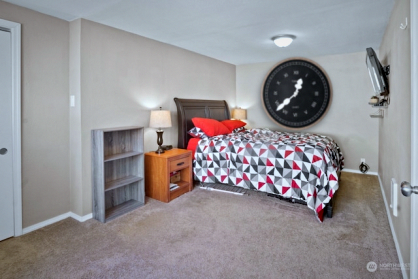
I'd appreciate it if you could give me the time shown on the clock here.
12:38
